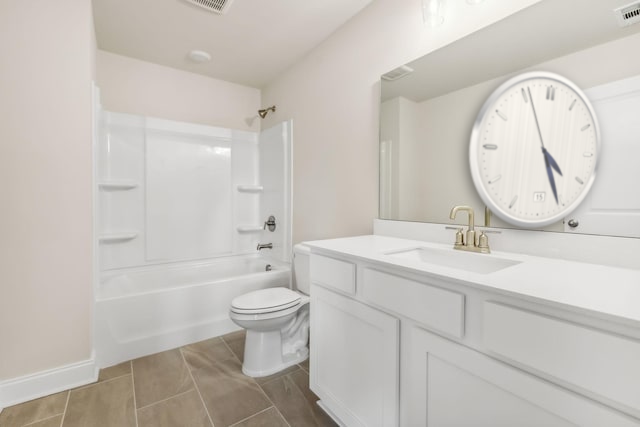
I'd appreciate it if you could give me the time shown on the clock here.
4:25:56
